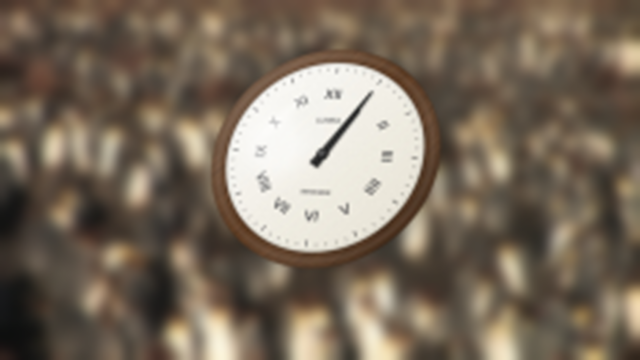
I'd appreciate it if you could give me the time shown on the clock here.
1:05
